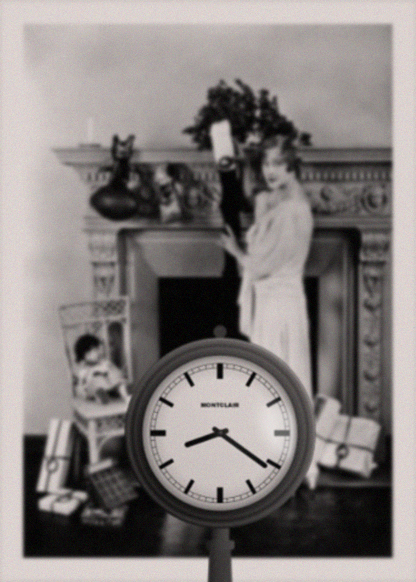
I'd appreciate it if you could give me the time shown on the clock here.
8:21
